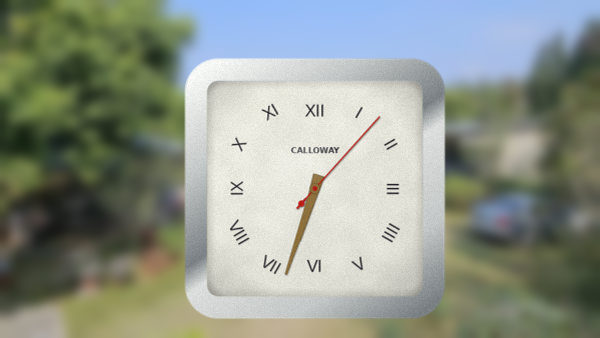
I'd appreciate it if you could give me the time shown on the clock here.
6:33:07
